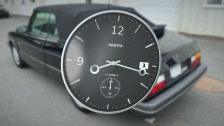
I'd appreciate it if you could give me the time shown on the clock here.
8:17
